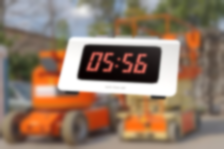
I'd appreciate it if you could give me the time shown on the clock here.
5:56
